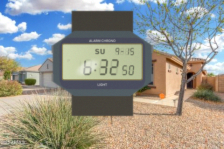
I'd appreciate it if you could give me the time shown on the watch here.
6:32:50
